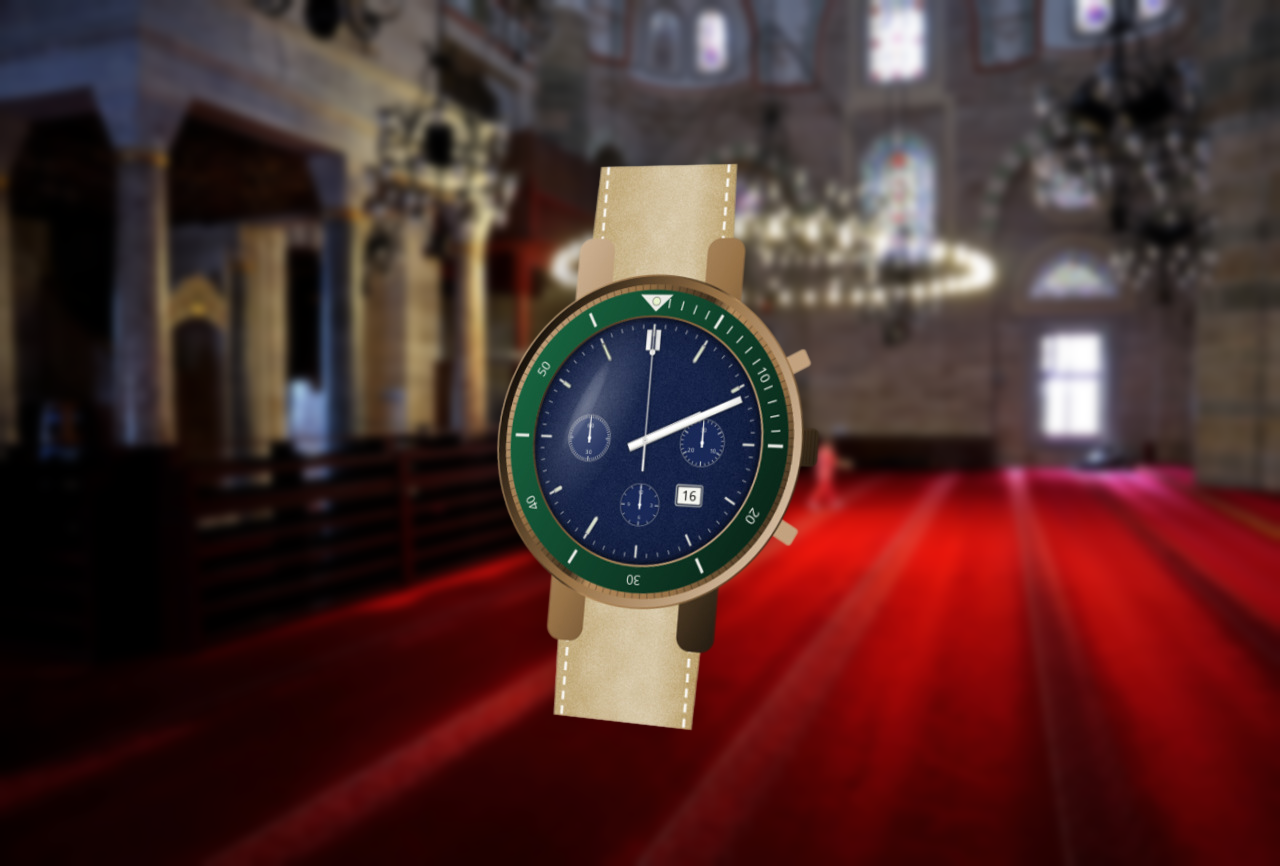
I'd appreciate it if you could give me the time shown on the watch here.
2:11
